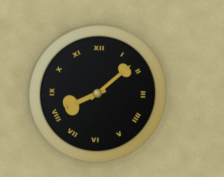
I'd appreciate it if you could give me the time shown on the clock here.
8:08
